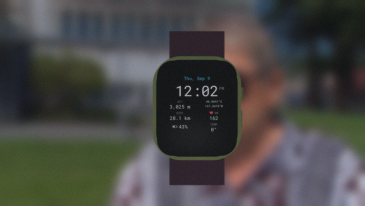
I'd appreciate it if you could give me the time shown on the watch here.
12:02
